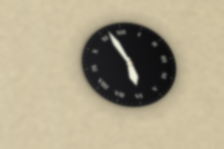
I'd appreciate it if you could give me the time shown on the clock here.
5:57
